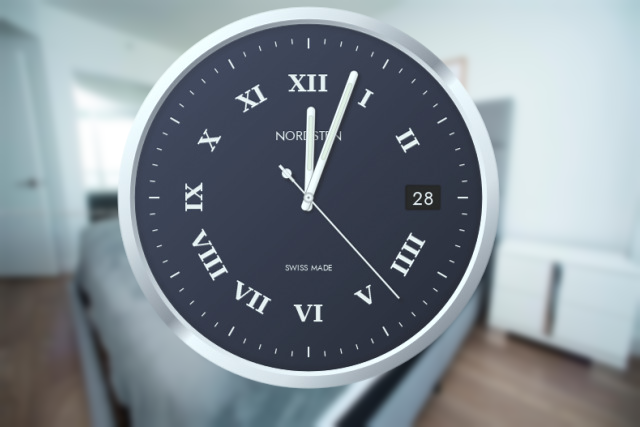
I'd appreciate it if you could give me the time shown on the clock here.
12:03:23
